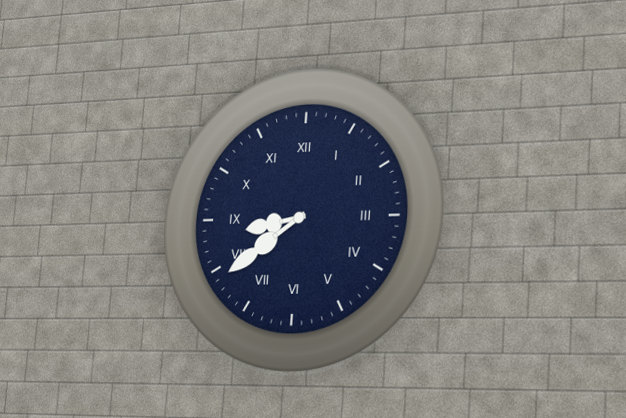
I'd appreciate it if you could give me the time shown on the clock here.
8:39
